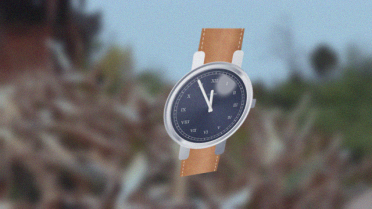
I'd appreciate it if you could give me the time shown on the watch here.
11:55
